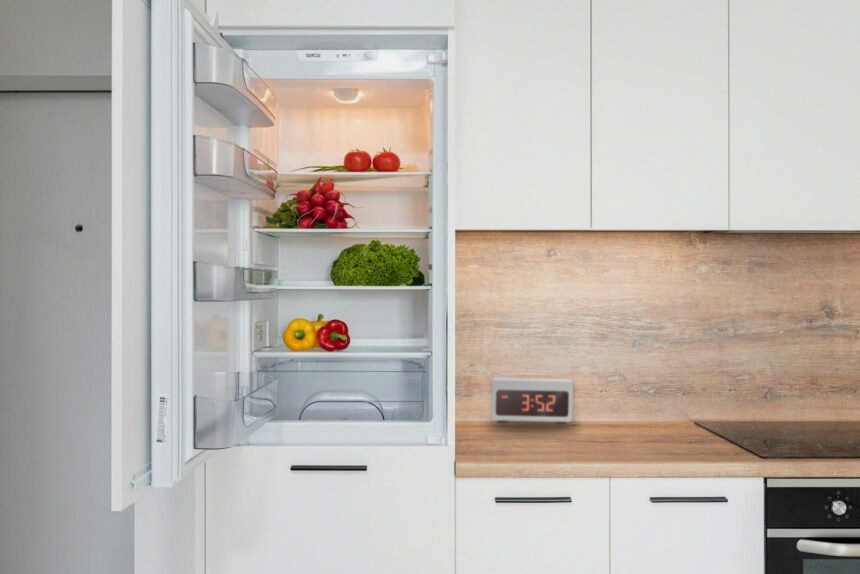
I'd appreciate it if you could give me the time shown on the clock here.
3:52
